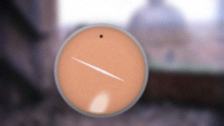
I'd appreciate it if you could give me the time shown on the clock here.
3:49
